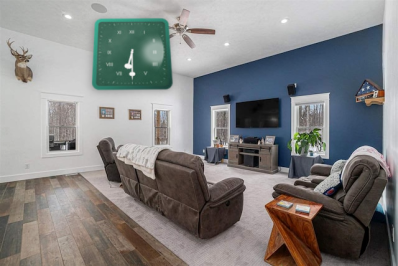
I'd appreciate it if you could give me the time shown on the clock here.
6:30
